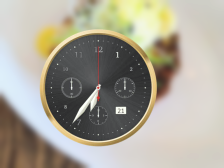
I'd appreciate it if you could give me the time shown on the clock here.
6:36
